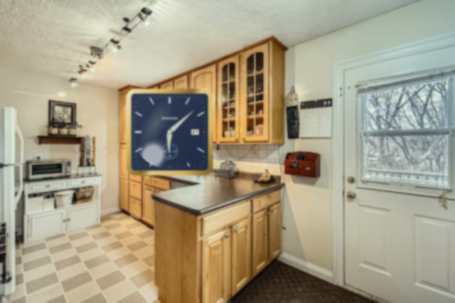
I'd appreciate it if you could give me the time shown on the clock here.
6:08
